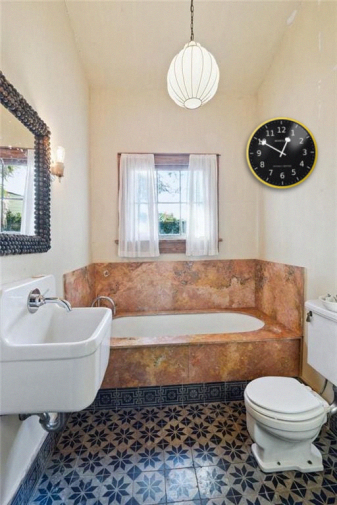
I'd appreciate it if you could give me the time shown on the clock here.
12:50
